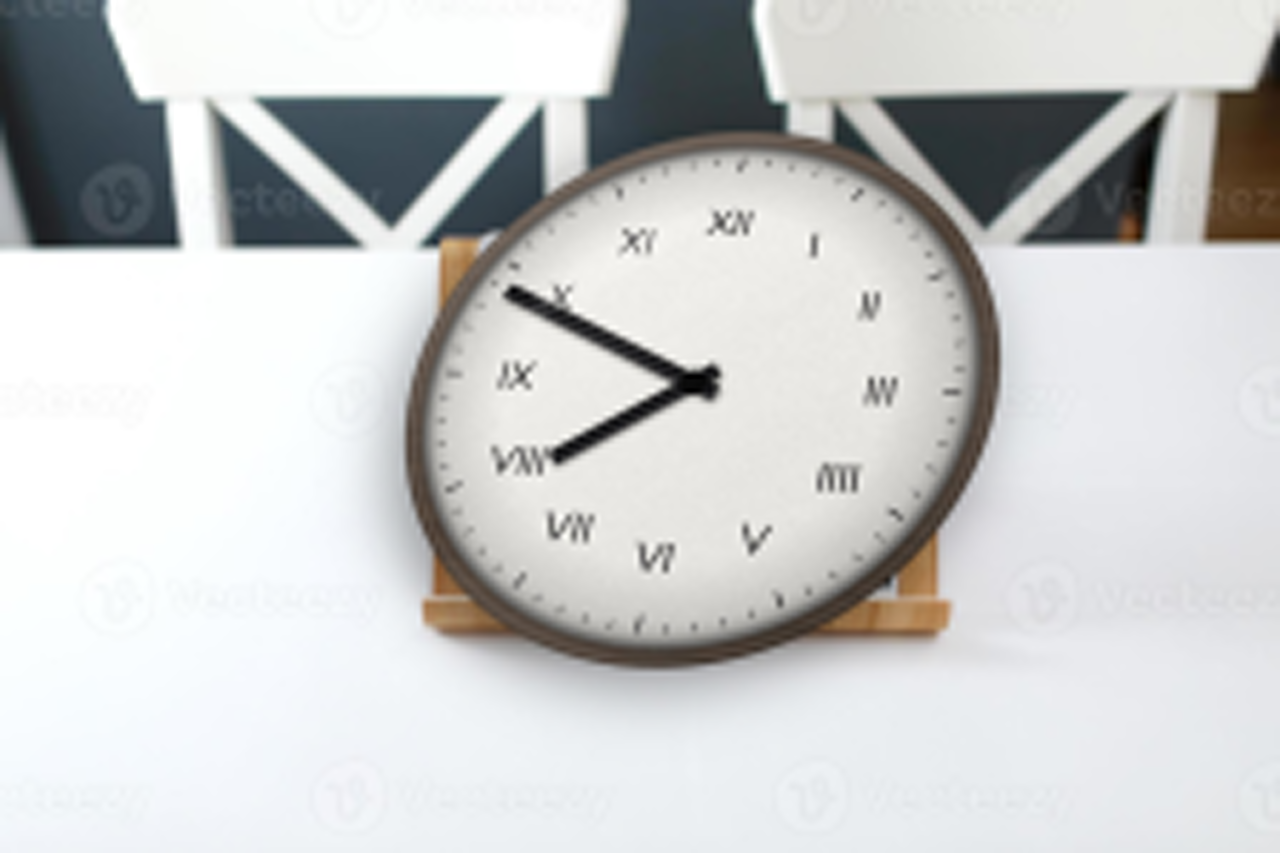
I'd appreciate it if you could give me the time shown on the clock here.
7:49
